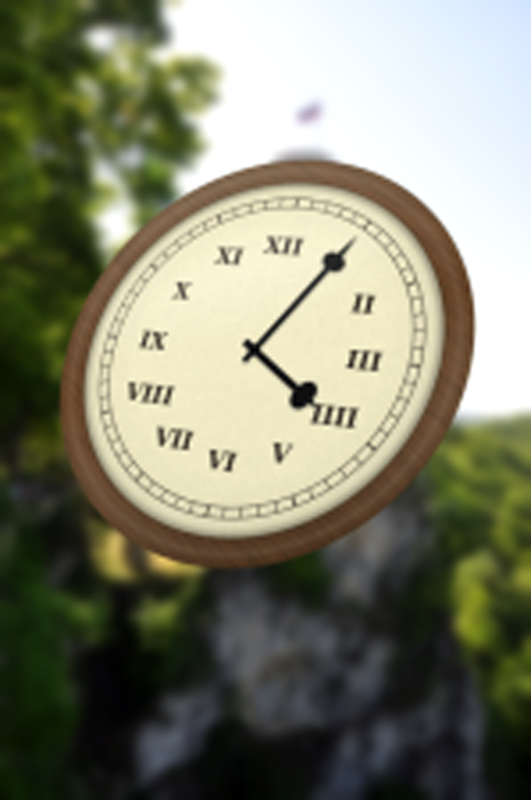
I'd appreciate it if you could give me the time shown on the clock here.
4:05
